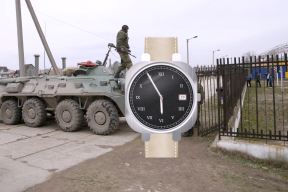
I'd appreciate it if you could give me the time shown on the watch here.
5:55
